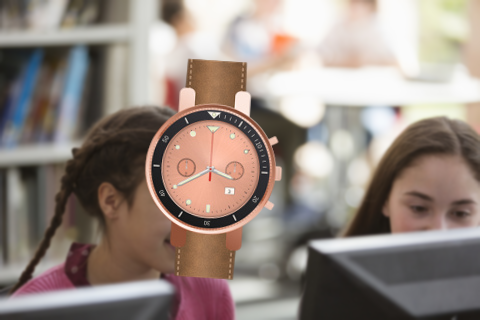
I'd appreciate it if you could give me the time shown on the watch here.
3:40
